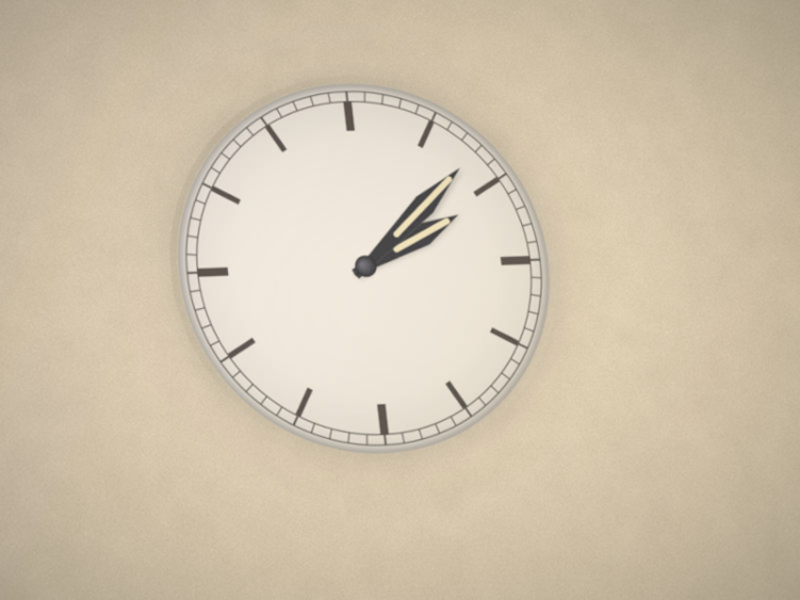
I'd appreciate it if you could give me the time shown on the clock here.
2:08
